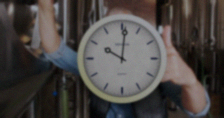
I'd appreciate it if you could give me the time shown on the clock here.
10:01
